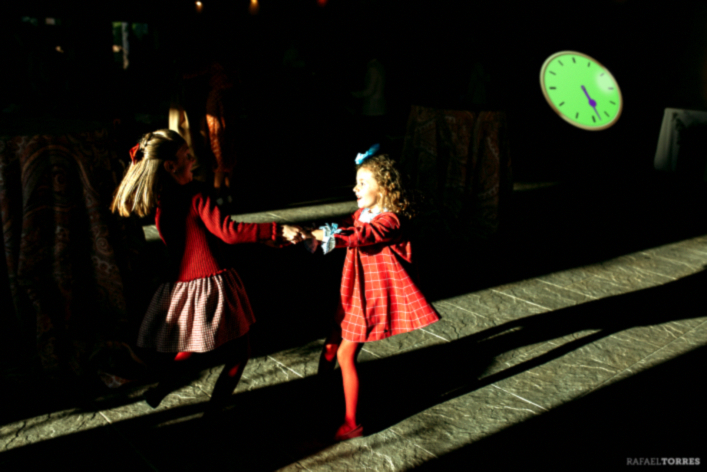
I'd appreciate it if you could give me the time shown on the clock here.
5:28
